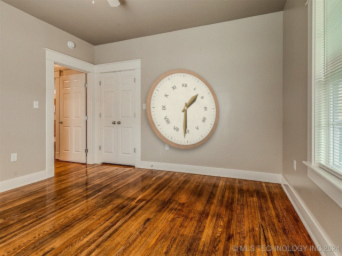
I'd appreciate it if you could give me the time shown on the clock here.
1:31
